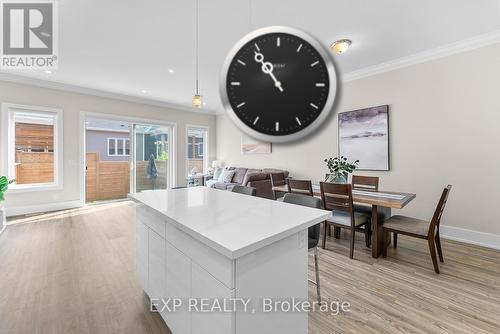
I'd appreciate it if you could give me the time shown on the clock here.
10:54
